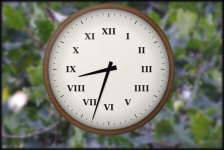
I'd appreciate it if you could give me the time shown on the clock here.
8:33
